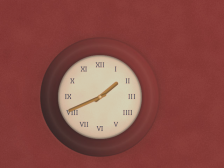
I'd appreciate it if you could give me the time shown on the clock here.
1:41
